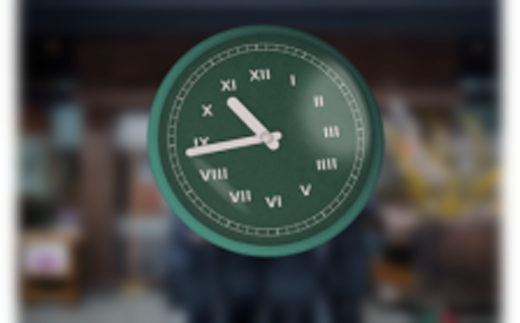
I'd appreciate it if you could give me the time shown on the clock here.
10:44
